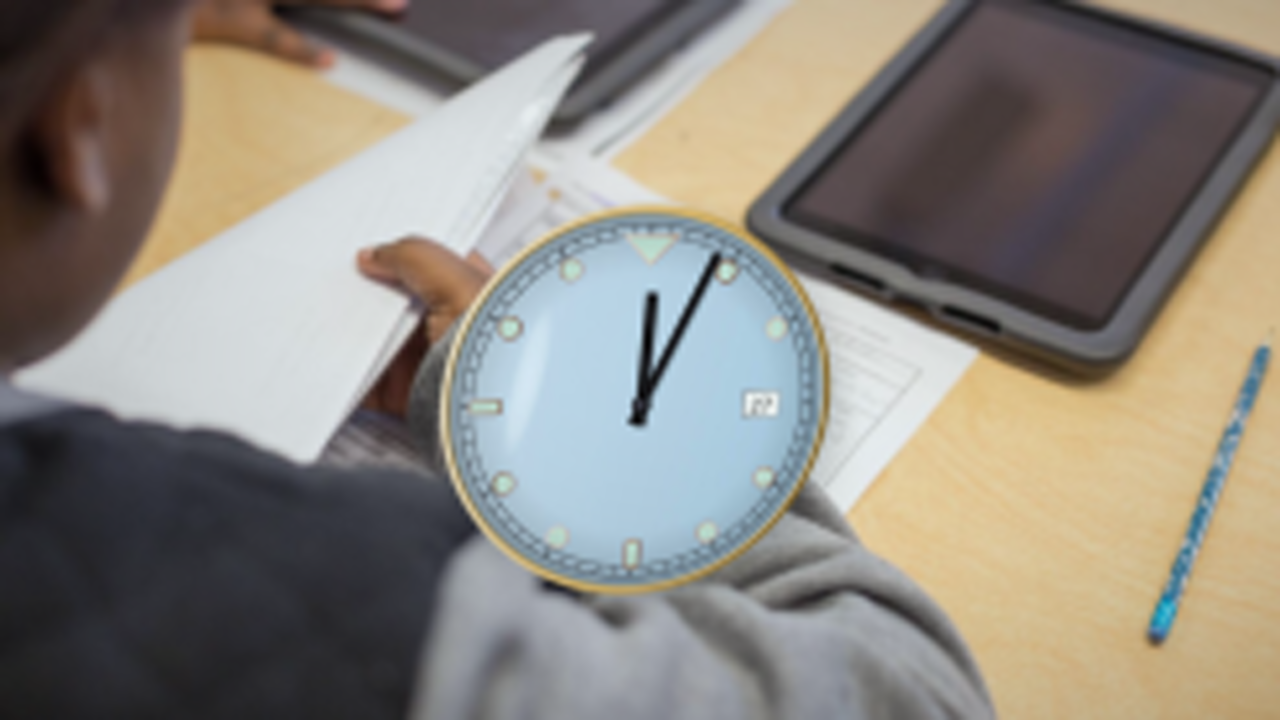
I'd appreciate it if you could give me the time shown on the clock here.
12:04
